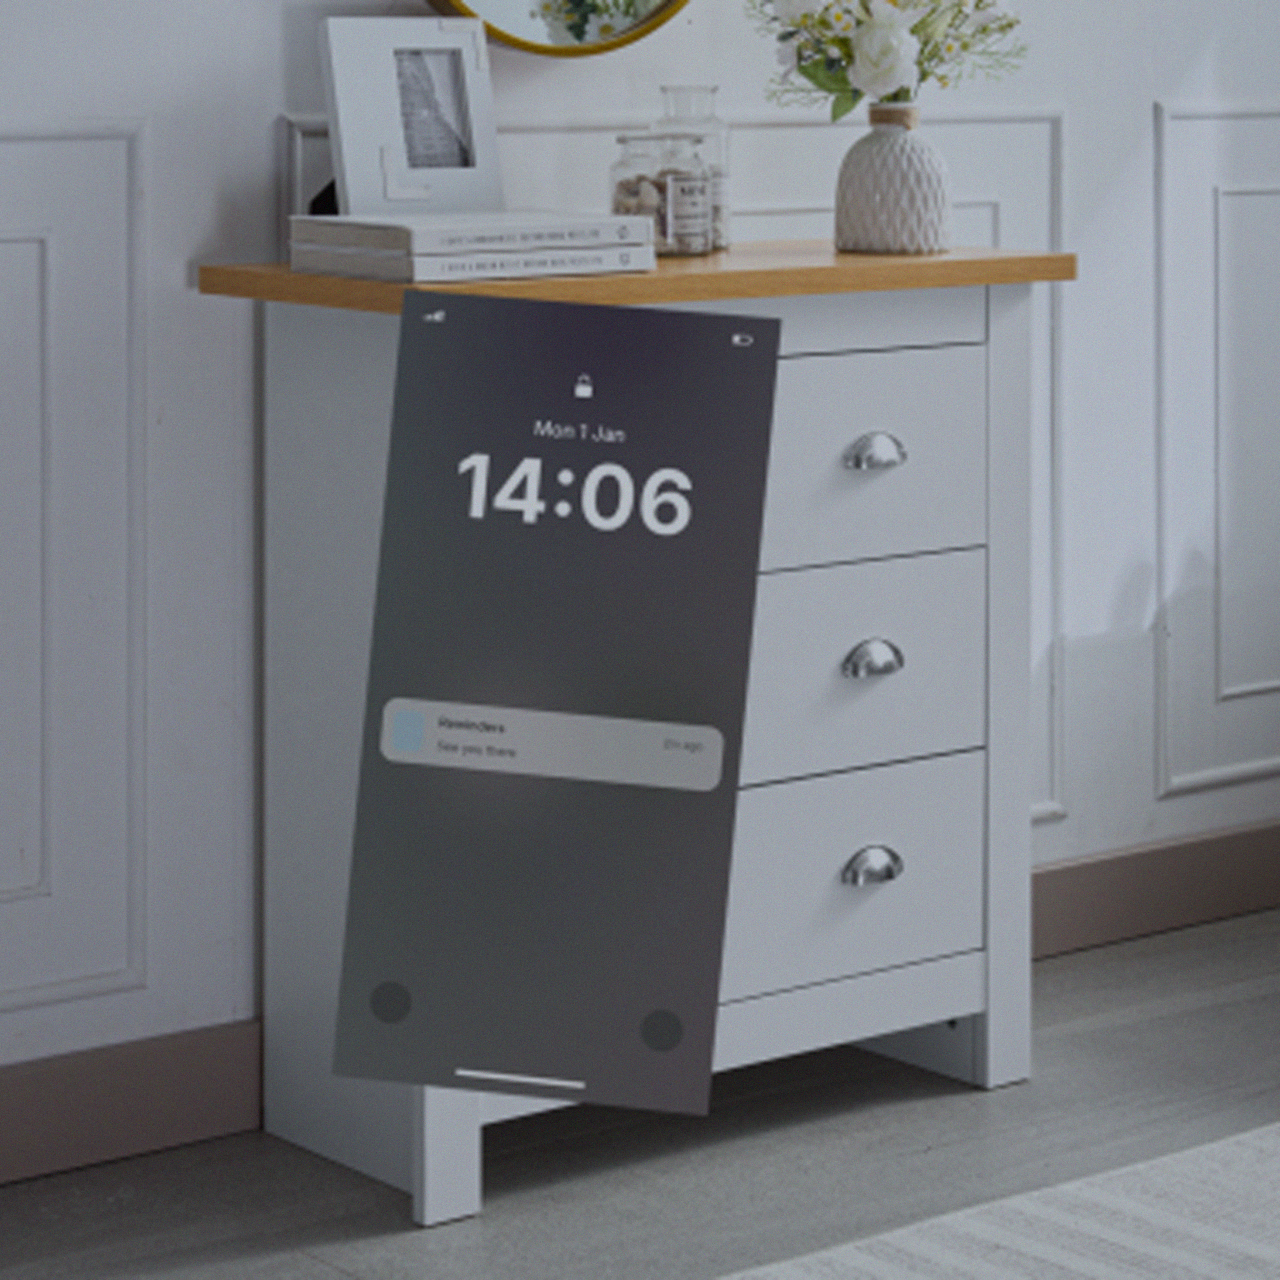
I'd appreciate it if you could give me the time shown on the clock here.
14:06
